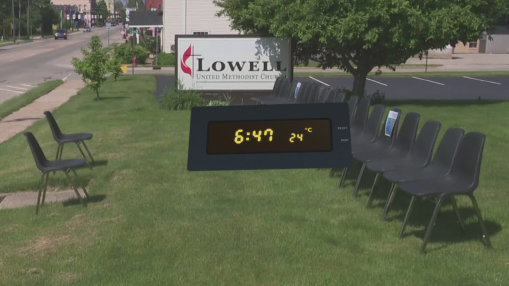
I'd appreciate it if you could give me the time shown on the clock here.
6:47
